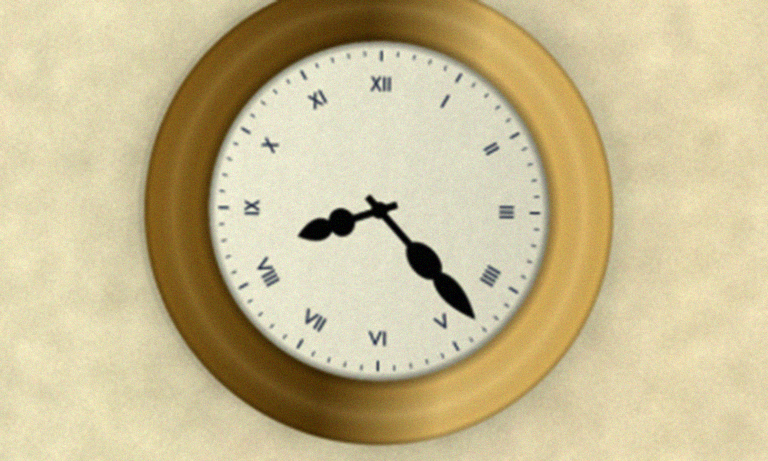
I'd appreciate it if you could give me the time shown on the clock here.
8:23
